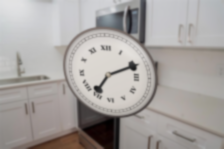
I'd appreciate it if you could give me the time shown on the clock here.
7:11
